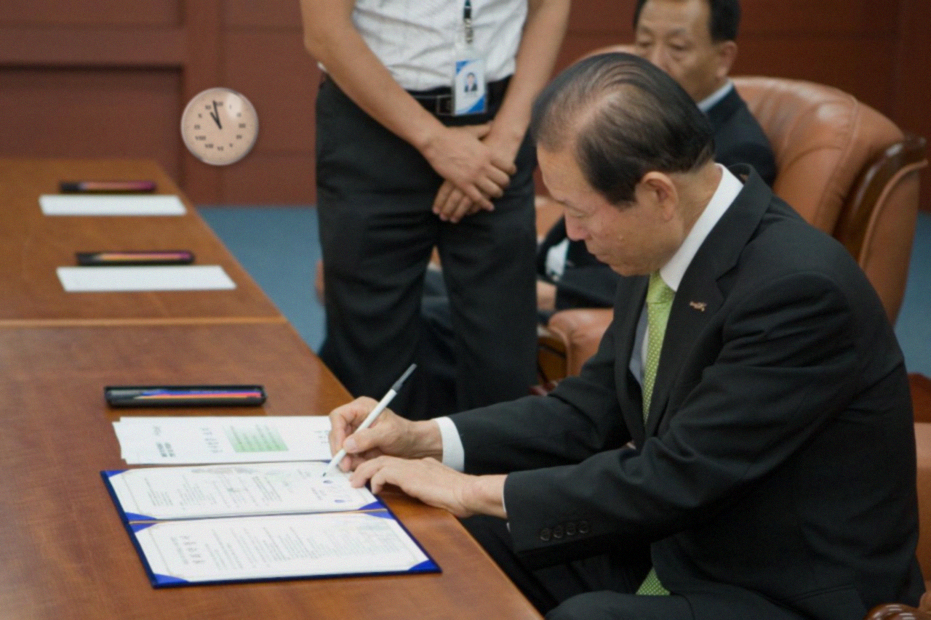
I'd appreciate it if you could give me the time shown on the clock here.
10:58
